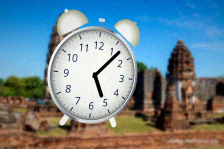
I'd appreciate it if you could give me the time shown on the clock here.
5:07
